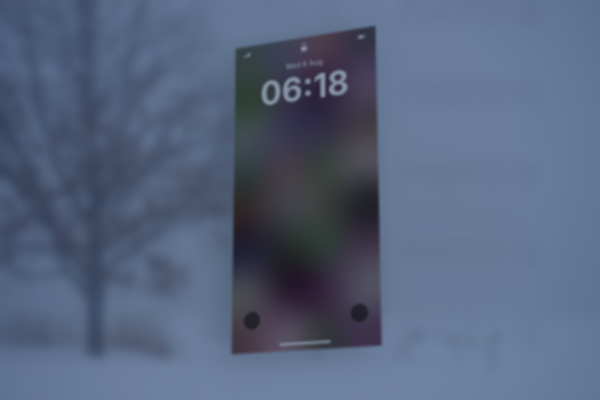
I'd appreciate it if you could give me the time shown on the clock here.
6:18
